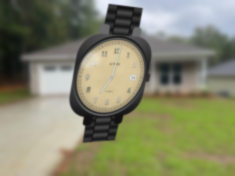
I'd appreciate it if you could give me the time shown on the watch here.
7:01
